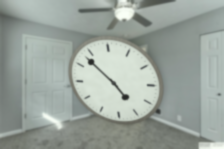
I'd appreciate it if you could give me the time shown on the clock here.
4:53
